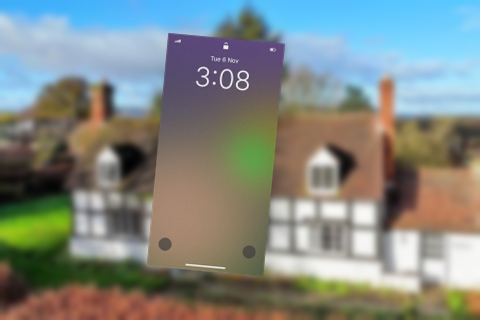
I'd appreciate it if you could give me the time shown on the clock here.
3:08
